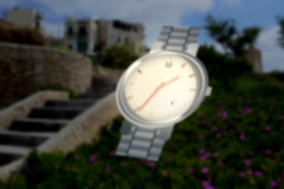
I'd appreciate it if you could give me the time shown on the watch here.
1:34
